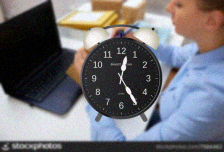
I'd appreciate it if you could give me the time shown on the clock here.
12:25
